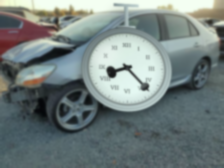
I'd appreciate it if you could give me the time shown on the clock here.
8:23
